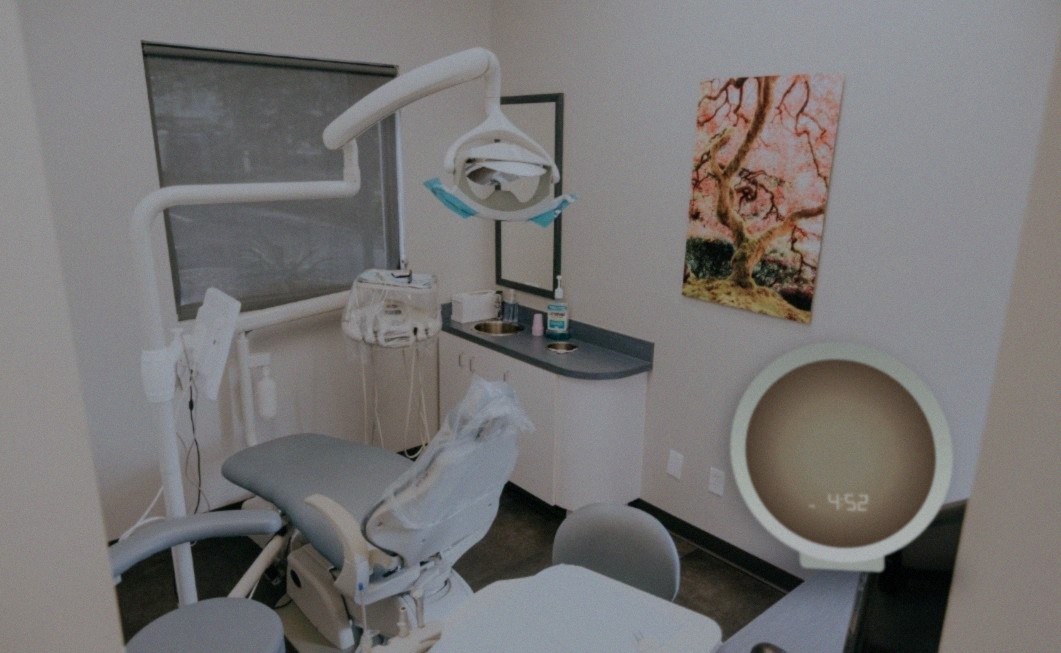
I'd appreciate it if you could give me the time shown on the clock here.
4:52
